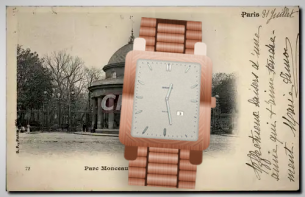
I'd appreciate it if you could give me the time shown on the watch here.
12:28
